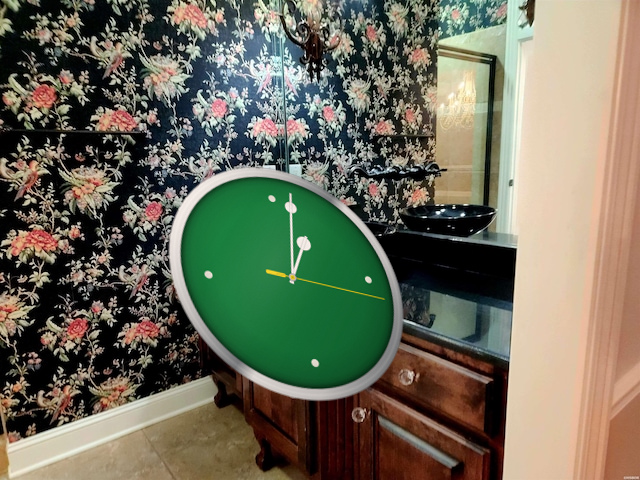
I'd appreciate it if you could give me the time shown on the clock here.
1:02:17
